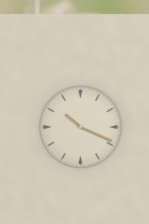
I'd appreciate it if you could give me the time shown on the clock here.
10:19
